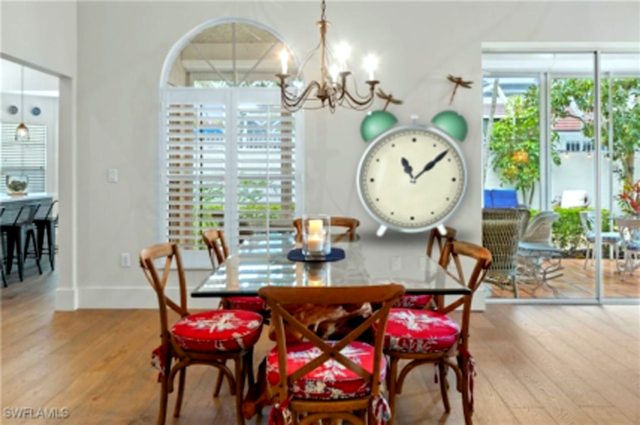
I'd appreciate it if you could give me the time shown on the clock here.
11:08
